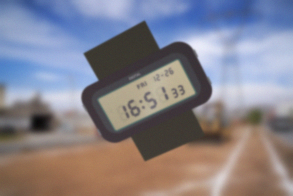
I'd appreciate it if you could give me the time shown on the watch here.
16:51
